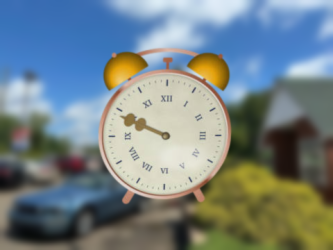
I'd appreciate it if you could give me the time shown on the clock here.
9:49
